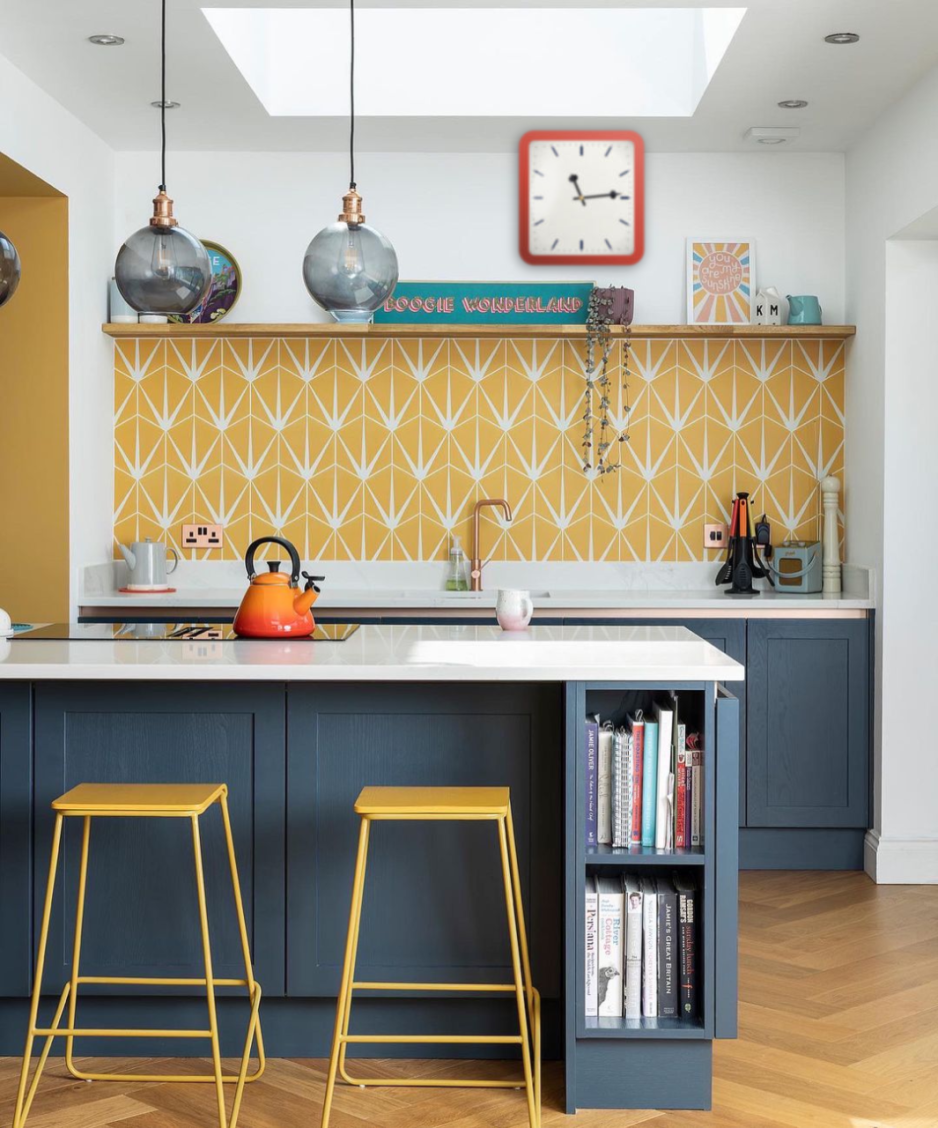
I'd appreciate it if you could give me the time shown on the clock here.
11:14
